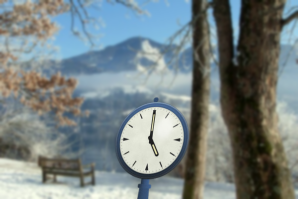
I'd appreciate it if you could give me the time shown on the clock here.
5:00
